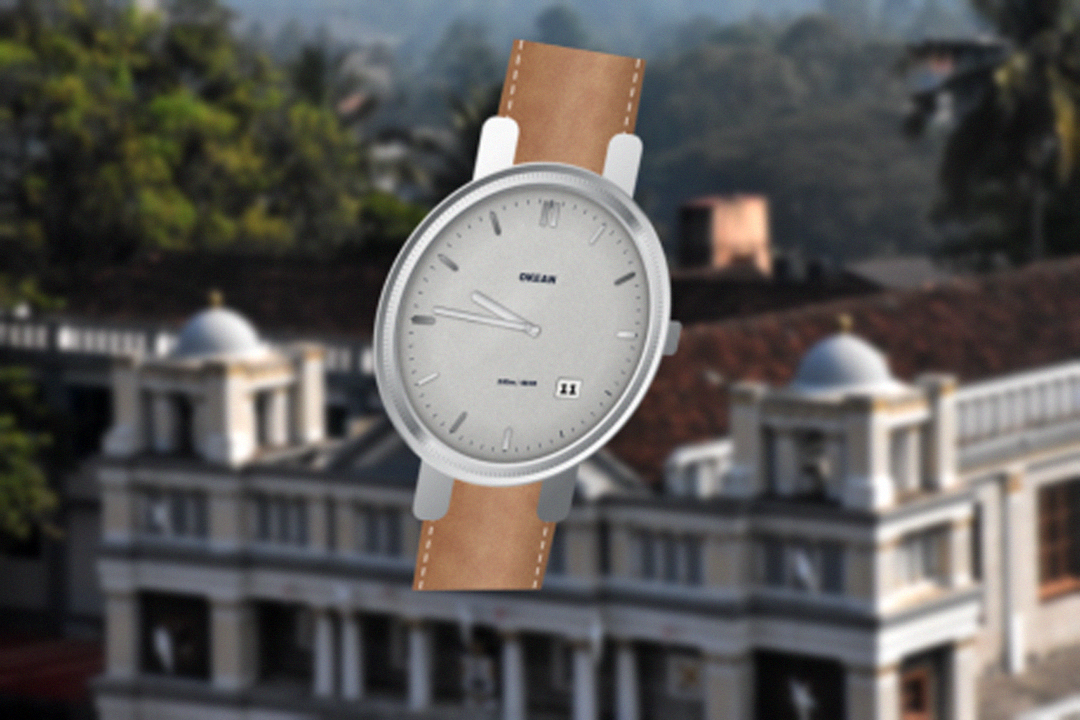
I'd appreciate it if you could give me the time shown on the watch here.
9:46
